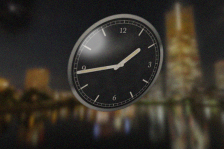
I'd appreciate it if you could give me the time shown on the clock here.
1:44
